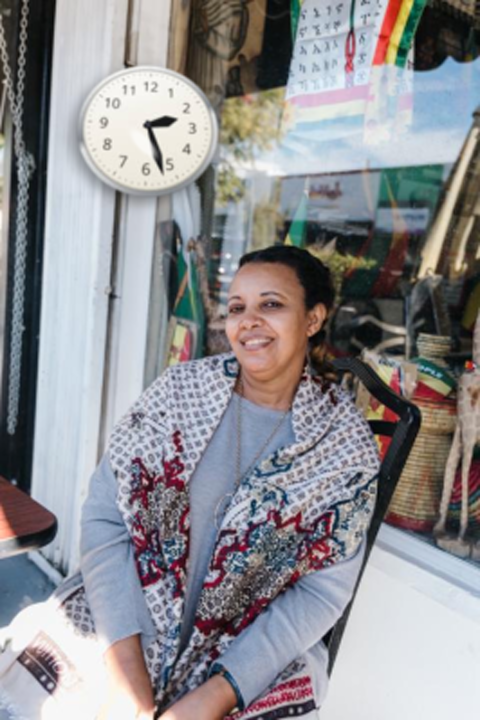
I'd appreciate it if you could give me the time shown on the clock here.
2:27
